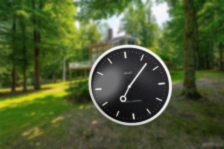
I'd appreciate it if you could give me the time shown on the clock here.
7:07
